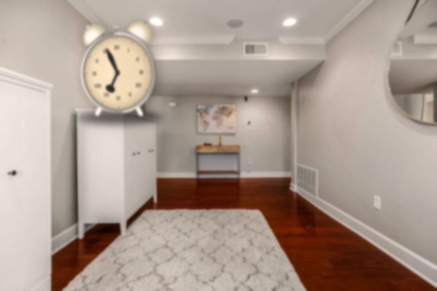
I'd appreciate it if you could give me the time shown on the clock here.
6:56
